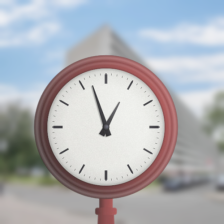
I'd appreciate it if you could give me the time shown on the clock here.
12:57
